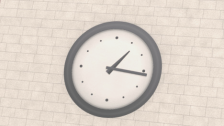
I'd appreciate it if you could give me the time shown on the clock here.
1:16
